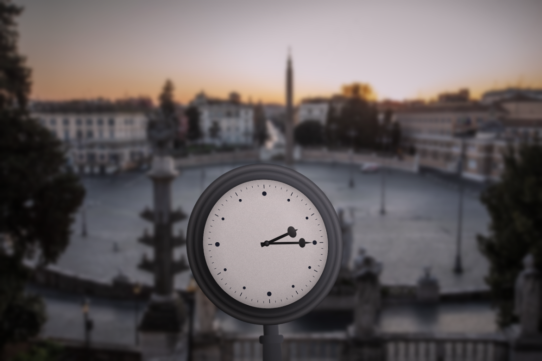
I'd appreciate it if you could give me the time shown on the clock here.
2:15
